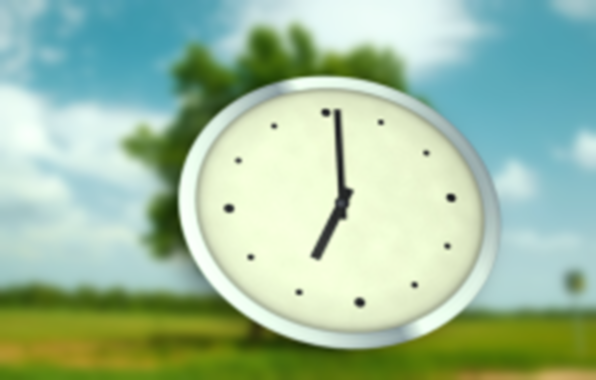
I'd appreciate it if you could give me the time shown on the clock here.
7:01
